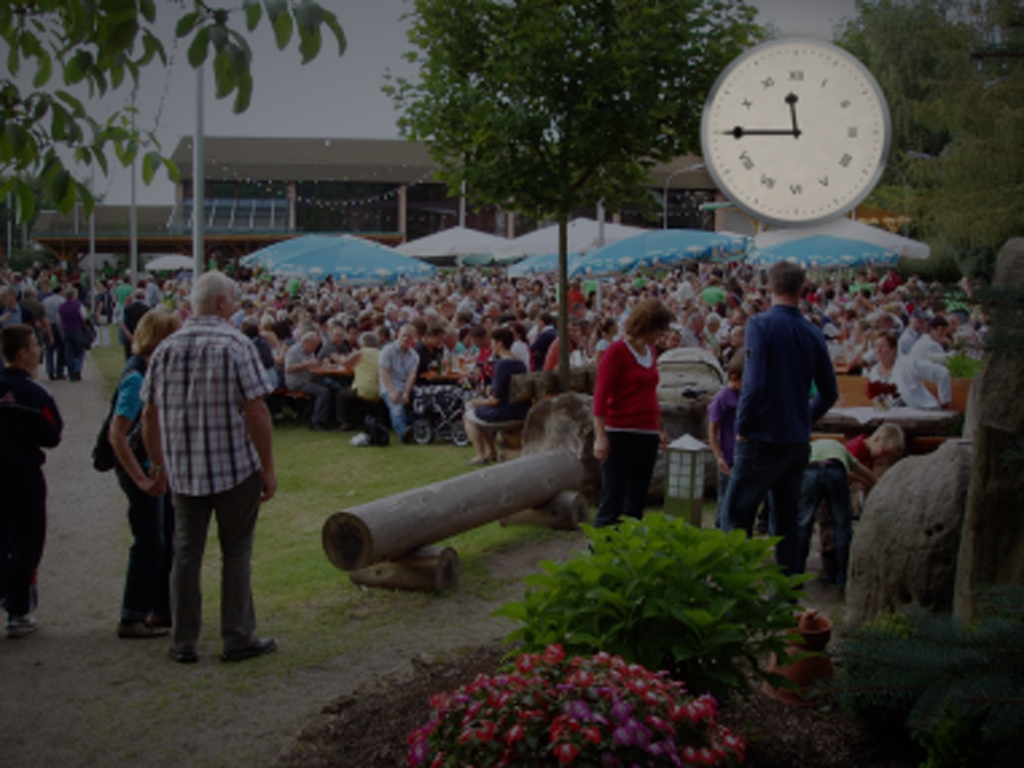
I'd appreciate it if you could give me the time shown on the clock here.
11:45
